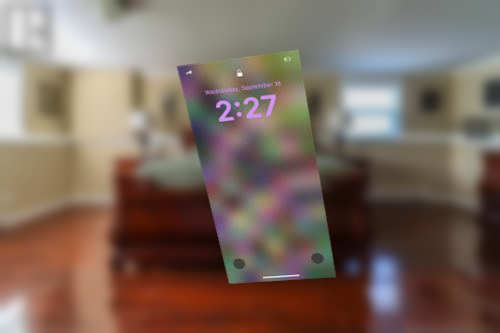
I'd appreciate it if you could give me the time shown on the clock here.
2:27
